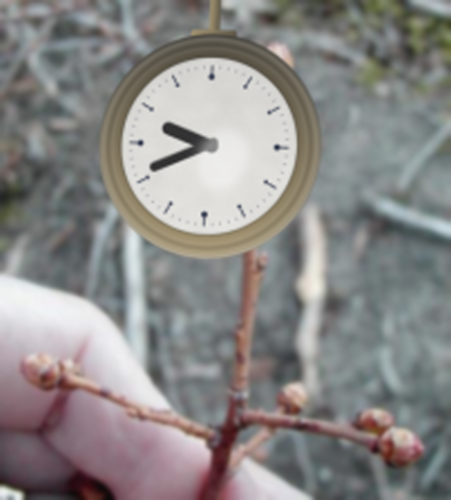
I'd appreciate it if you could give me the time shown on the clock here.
9:41
